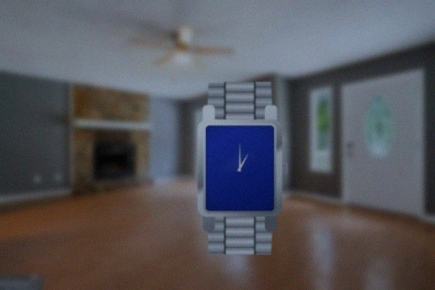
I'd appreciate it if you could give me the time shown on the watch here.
1:00
